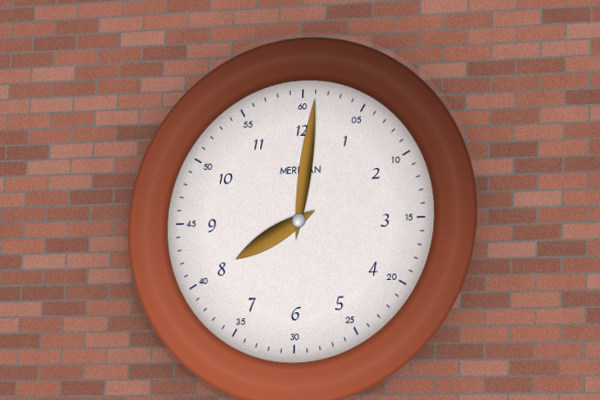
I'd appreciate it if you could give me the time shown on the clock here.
8:01
